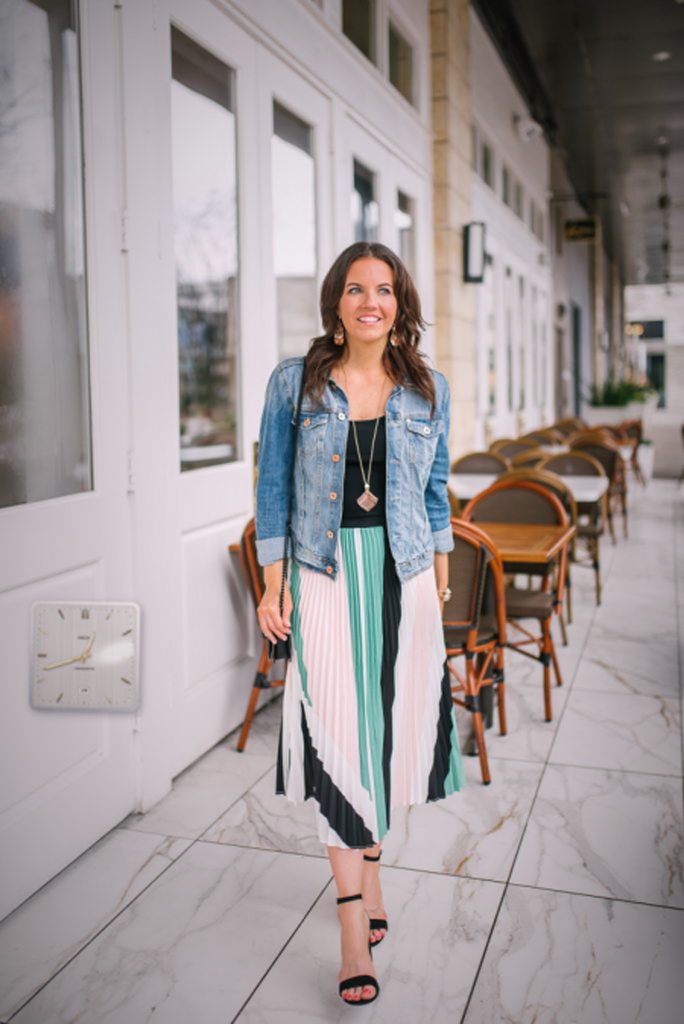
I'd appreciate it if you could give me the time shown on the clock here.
12:42
